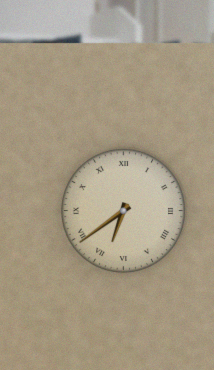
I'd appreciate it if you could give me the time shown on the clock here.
6:39
